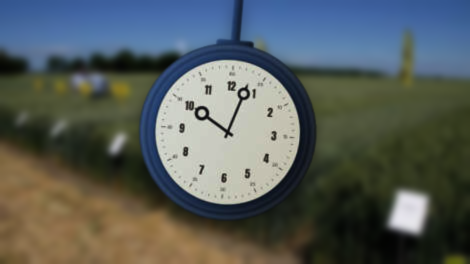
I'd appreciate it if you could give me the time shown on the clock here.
10:03
